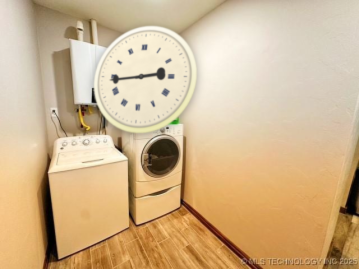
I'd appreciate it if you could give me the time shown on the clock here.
2:44
